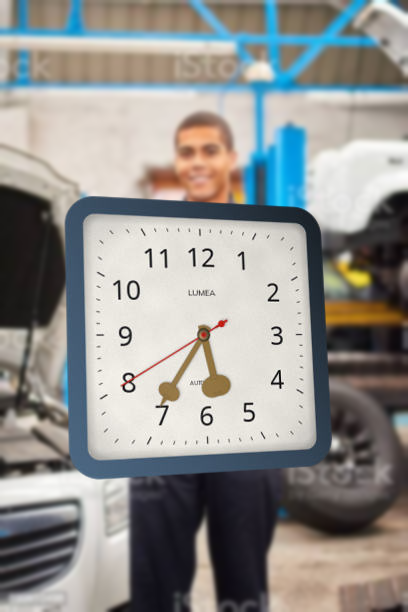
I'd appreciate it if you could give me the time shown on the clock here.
5:35:40
